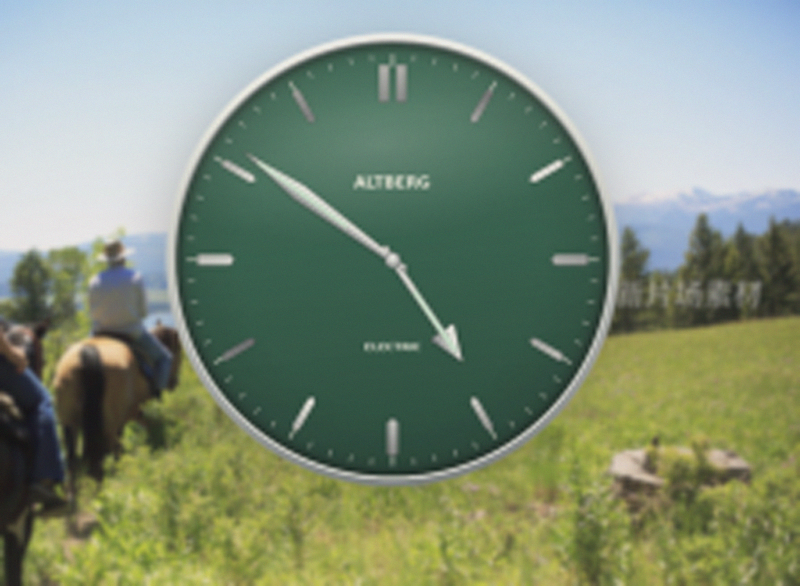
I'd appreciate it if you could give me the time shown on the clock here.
4:51
